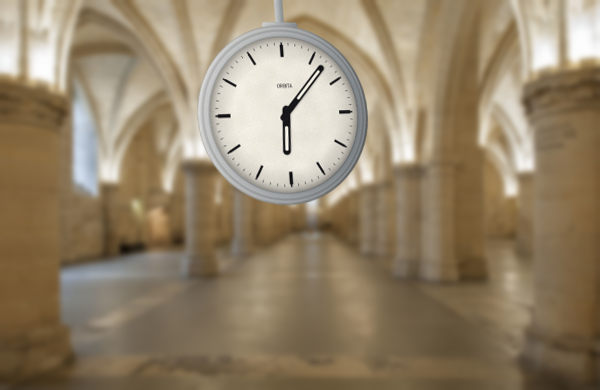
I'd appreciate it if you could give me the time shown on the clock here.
6:07
